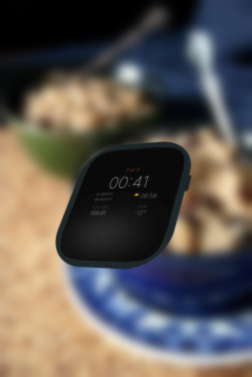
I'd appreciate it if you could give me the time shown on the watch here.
0:41
